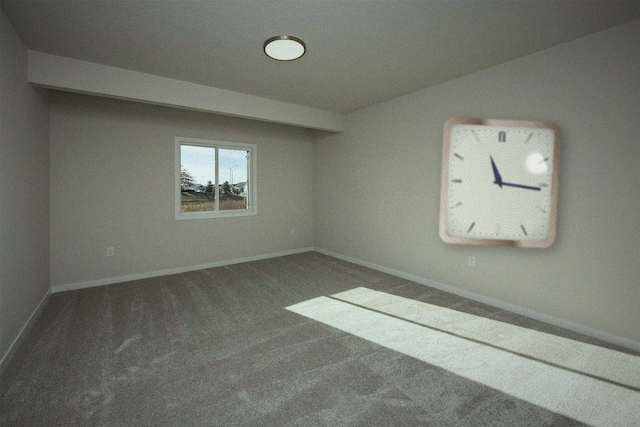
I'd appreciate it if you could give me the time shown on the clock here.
11:16
